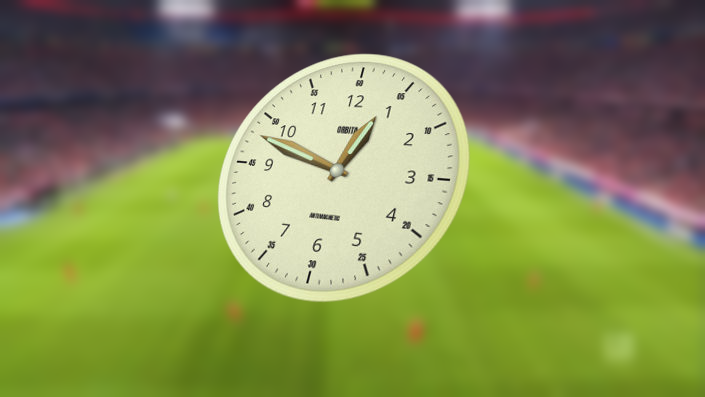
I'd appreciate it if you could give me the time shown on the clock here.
12:48
